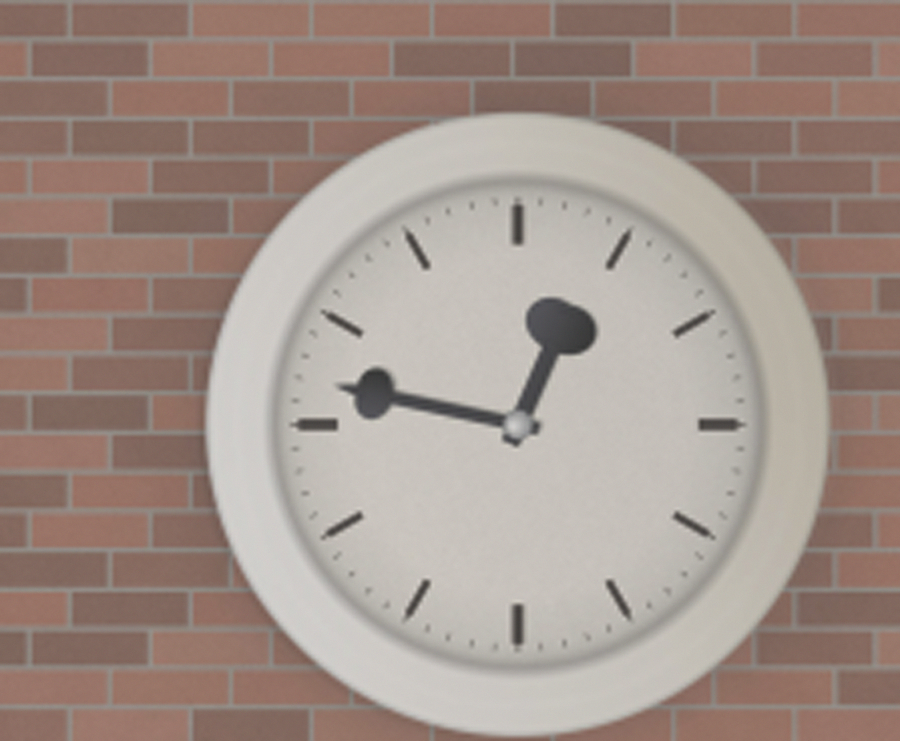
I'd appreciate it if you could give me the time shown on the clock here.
12:47
